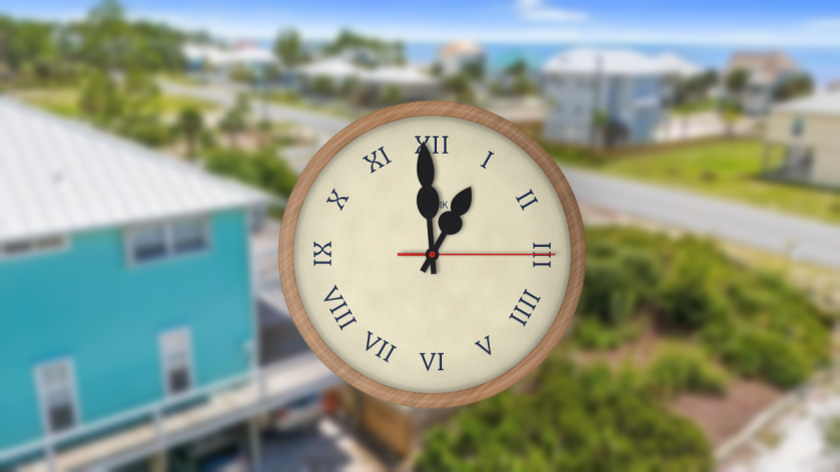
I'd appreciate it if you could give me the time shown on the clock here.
12:59:15
